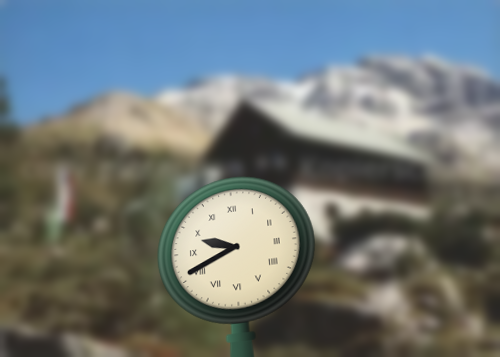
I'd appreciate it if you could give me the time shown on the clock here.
9:41
